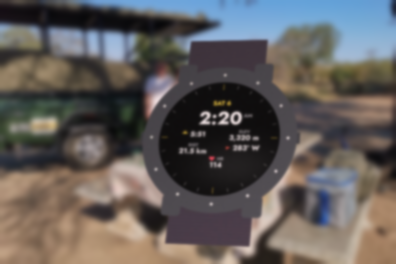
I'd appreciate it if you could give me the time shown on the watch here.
2:20
